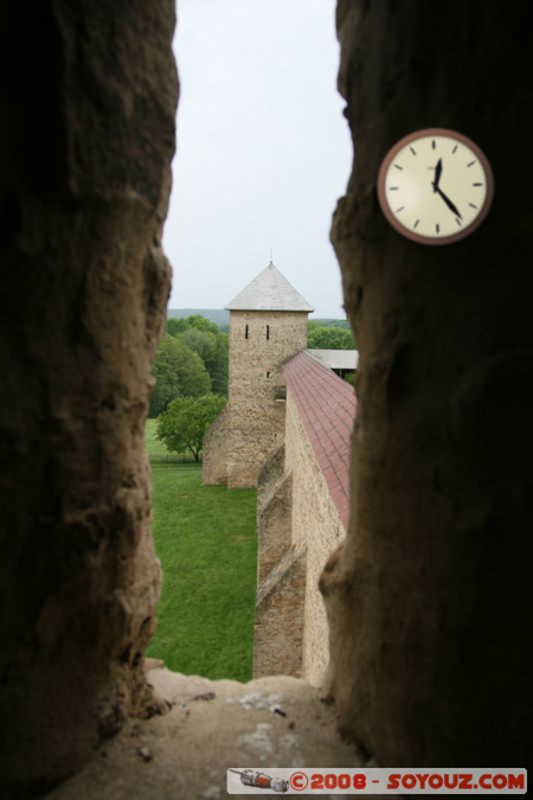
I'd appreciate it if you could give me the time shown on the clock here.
12:24
